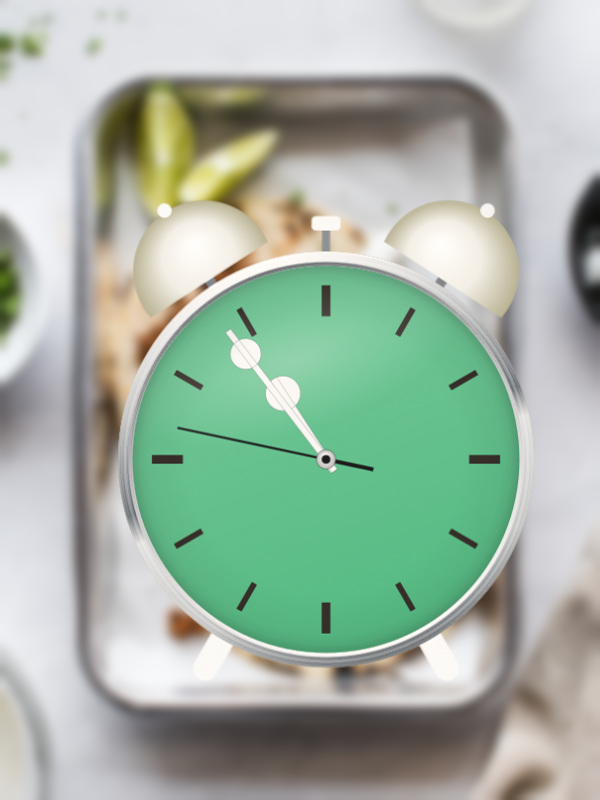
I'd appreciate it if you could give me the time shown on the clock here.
10:53:47
